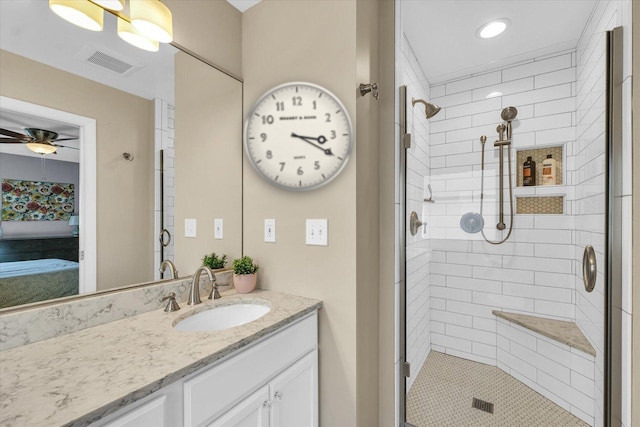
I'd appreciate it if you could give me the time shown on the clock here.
3:20
